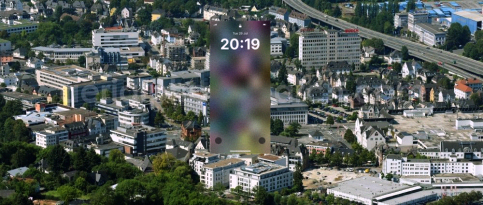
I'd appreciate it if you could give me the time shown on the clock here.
20:19
